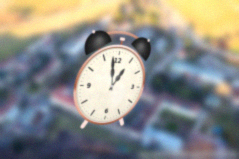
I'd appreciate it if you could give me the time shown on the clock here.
12:58
